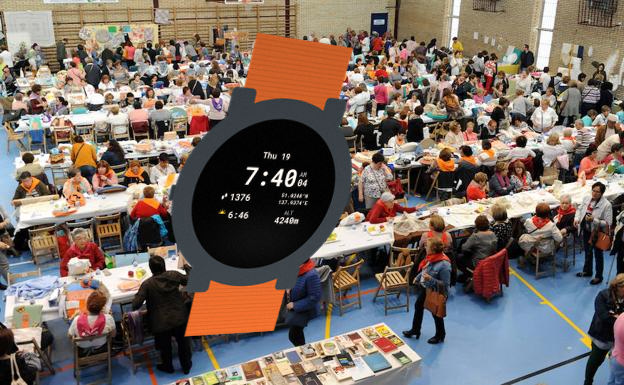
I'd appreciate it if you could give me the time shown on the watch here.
7:40:04
